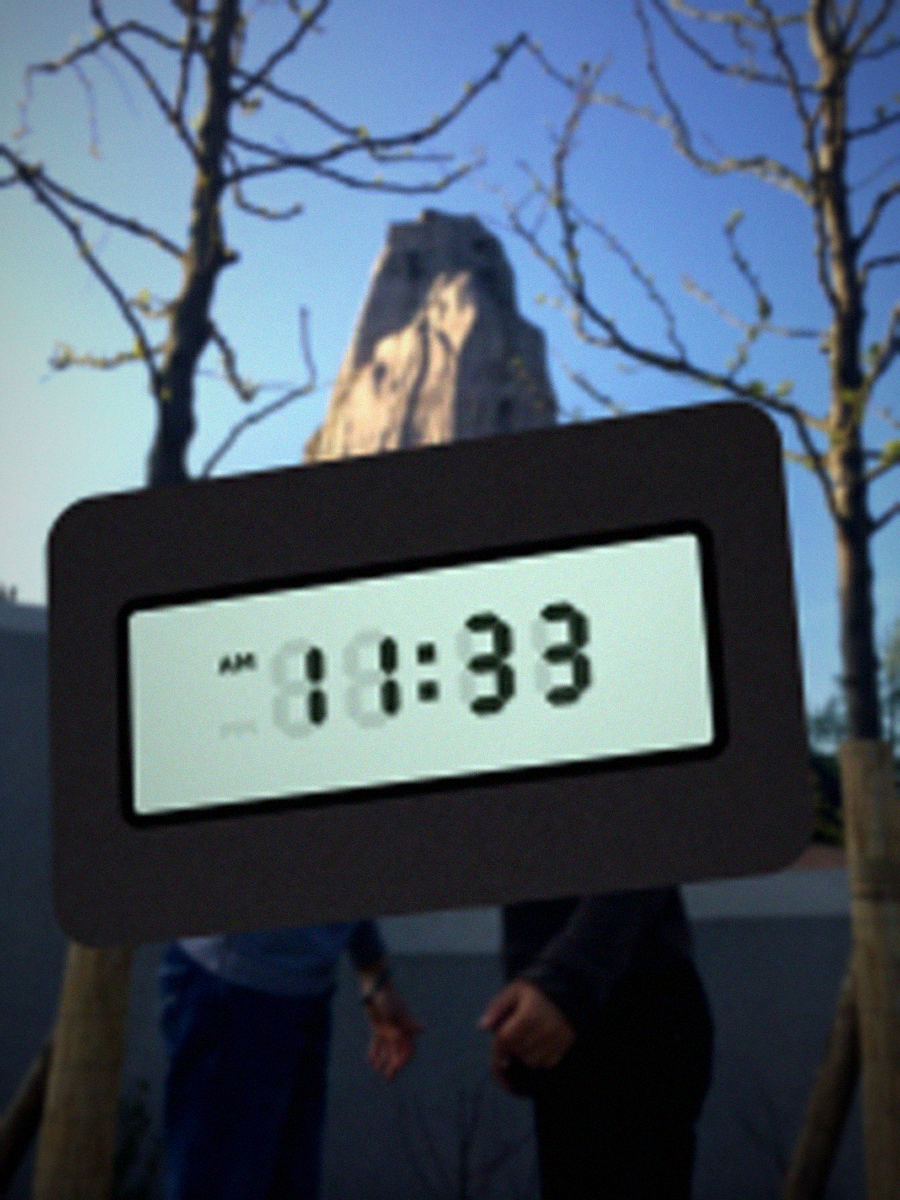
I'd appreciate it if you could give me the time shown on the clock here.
11:33
